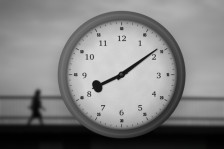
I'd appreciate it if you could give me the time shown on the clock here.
8:09
